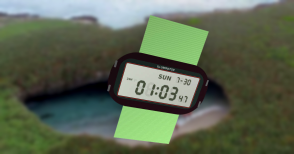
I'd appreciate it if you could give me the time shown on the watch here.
1:03:47
